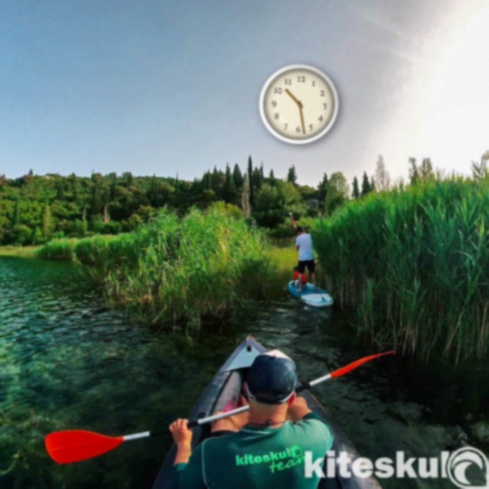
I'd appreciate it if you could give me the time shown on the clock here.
10:28
